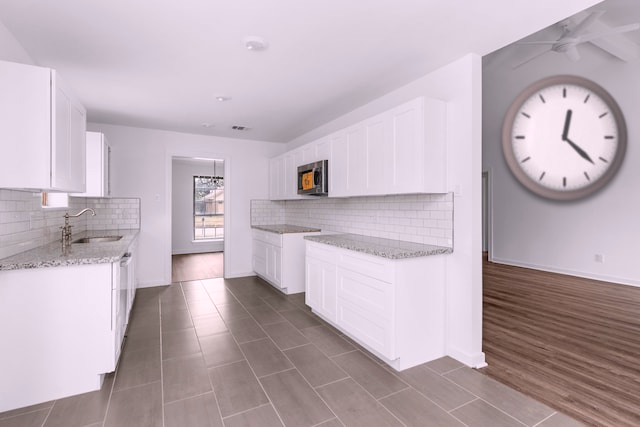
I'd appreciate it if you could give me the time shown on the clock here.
12:22
